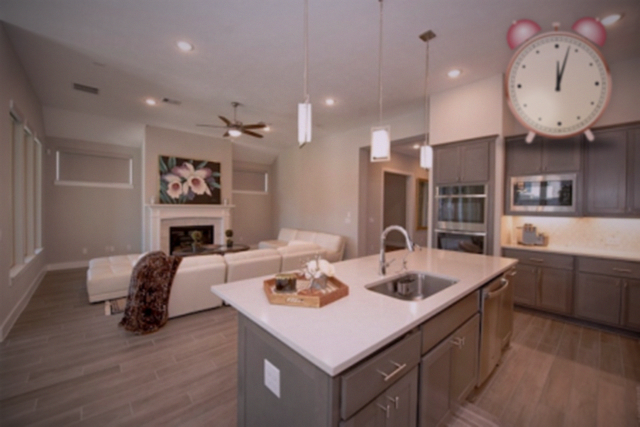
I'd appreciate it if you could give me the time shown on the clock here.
12:03
